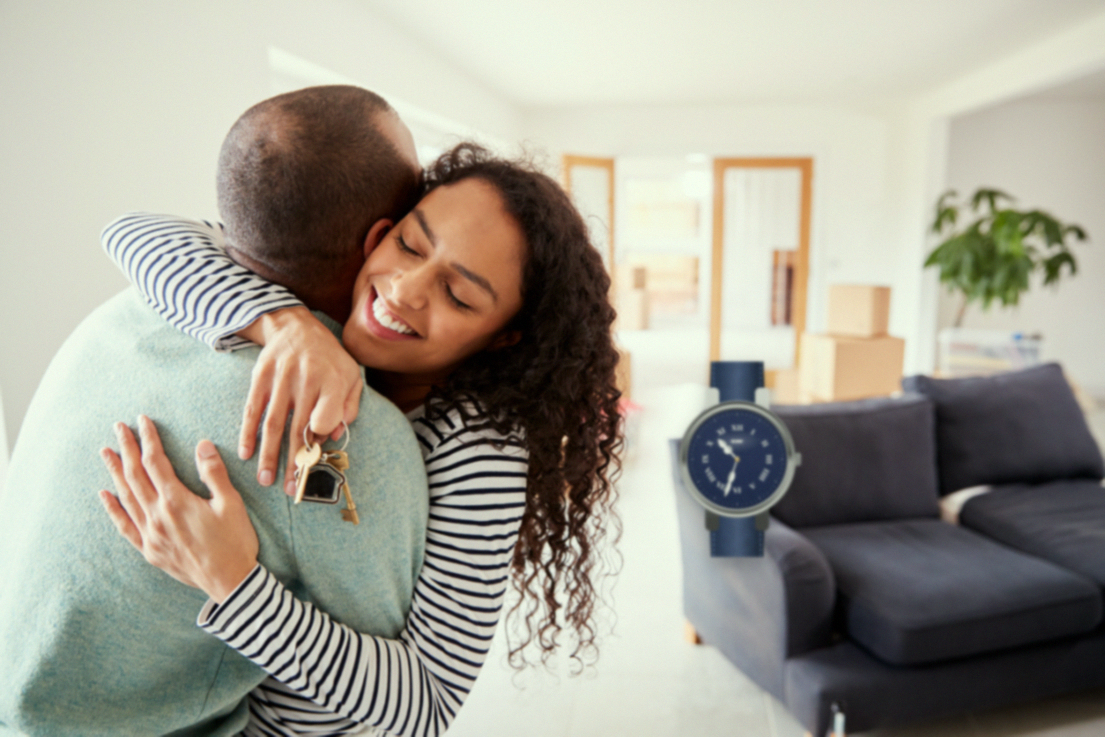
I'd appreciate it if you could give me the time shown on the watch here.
10:33
